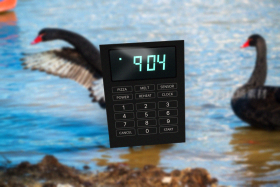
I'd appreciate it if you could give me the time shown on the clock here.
9:04
